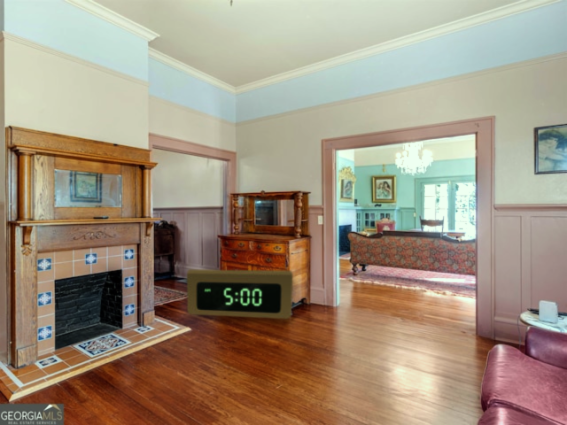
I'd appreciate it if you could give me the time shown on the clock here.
5:00
